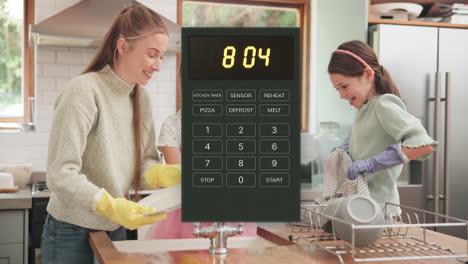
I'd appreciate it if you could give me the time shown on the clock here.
8:04
